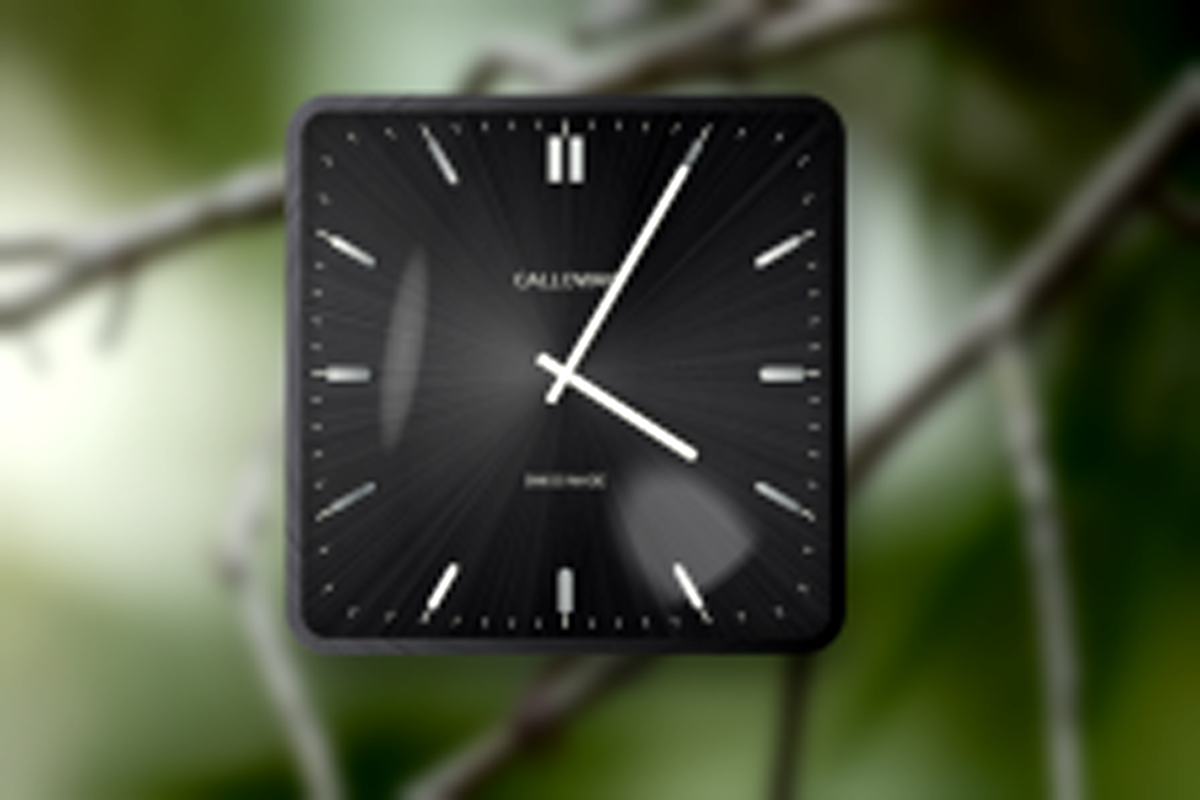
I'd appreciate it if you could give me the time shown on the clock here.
4:05
